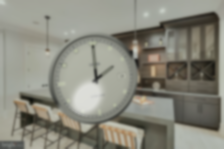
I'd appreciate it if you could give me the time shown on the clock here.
2:00
